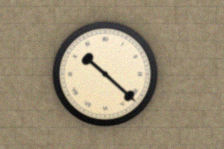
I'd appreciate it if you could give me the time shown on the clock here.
10:22
